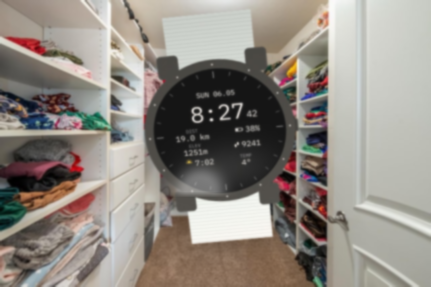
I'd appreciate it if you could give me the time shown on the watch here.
8:27
